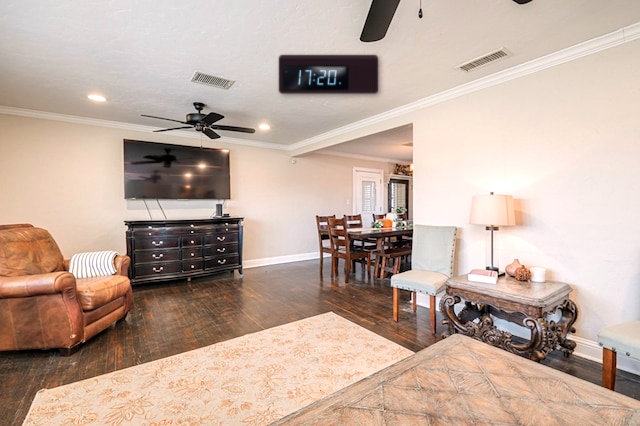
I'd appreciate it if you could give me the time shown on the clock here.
17:20
